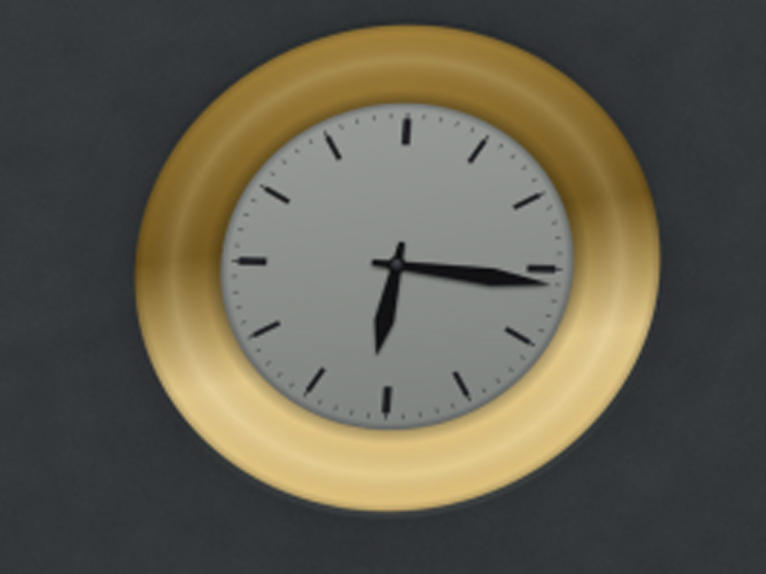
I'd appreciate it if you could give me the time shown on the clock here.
6:16
